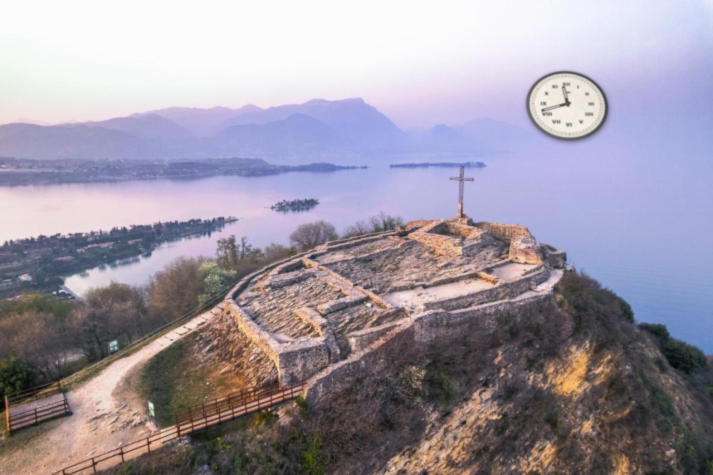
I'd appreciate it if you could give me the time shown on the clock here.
11:42
